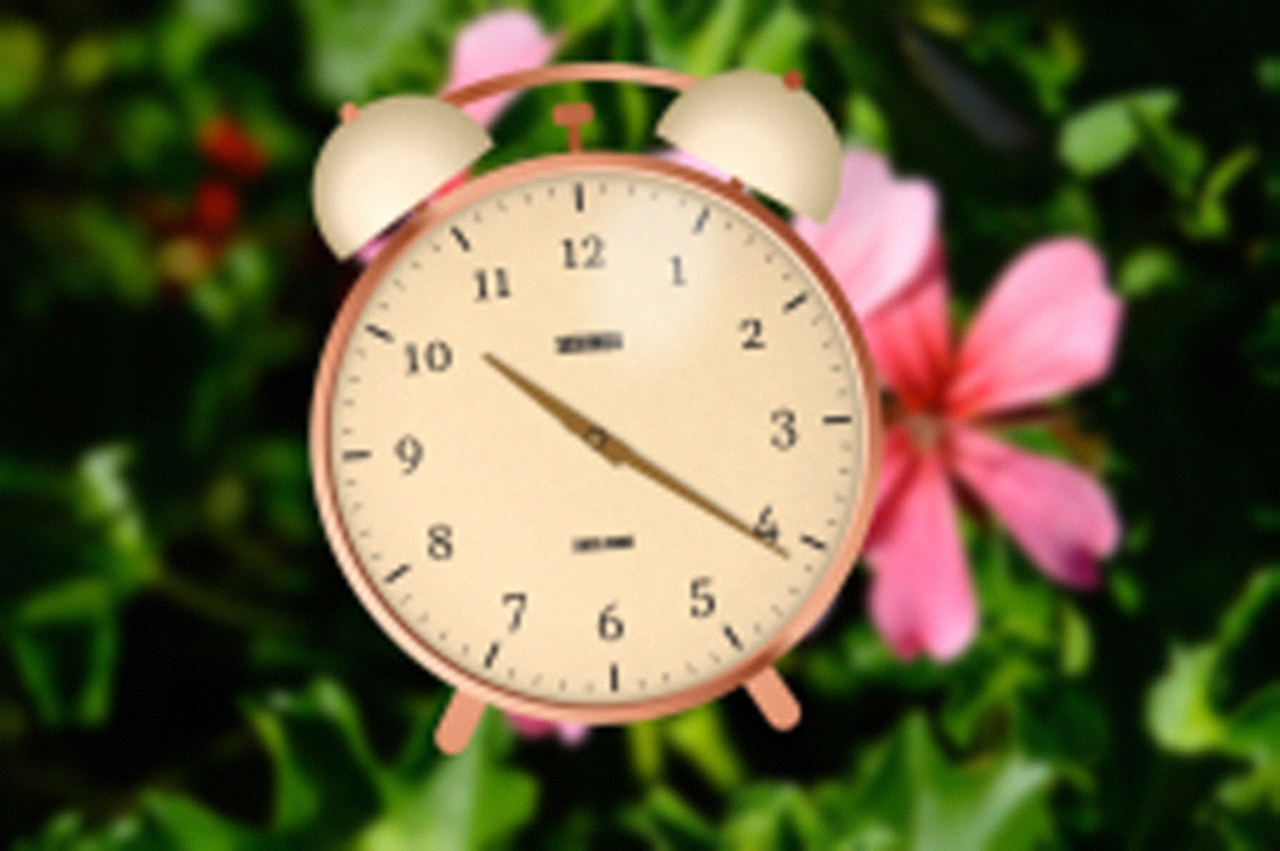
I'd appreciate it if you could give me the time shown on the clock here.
10:21
